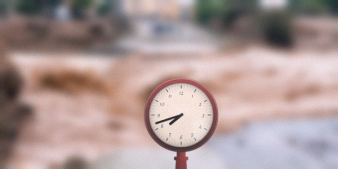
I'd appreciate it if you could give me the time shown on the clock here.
7:42
